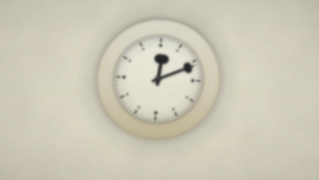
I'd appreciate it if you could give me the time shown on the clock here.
12:11
